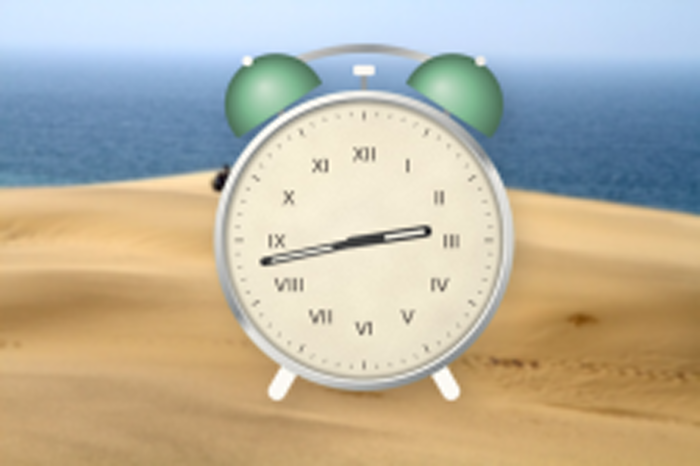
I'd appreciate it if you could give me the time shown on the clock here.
2:43
